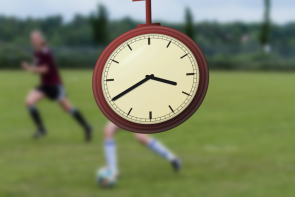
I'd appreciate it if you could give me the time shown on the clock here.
3:40
